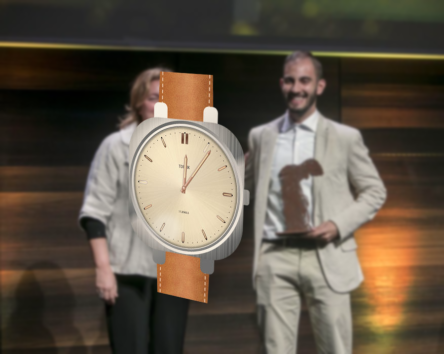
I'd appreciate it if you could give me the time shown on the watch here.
12:06
